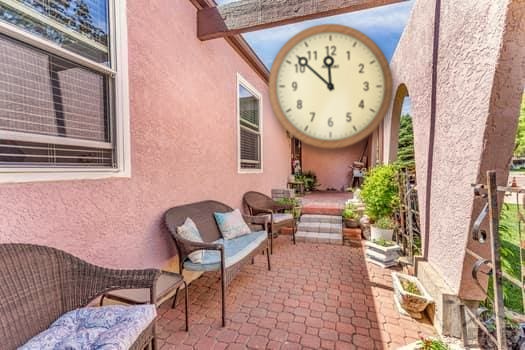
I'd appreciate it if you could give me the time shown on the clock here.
11:52
